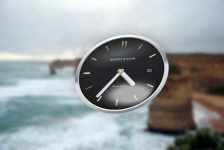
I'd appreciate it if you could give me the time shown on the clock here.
4:36
